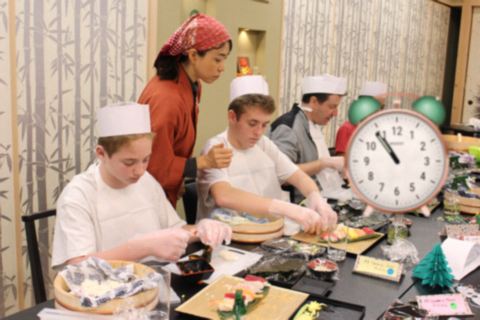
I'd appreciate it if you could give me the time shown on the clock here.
10:54
